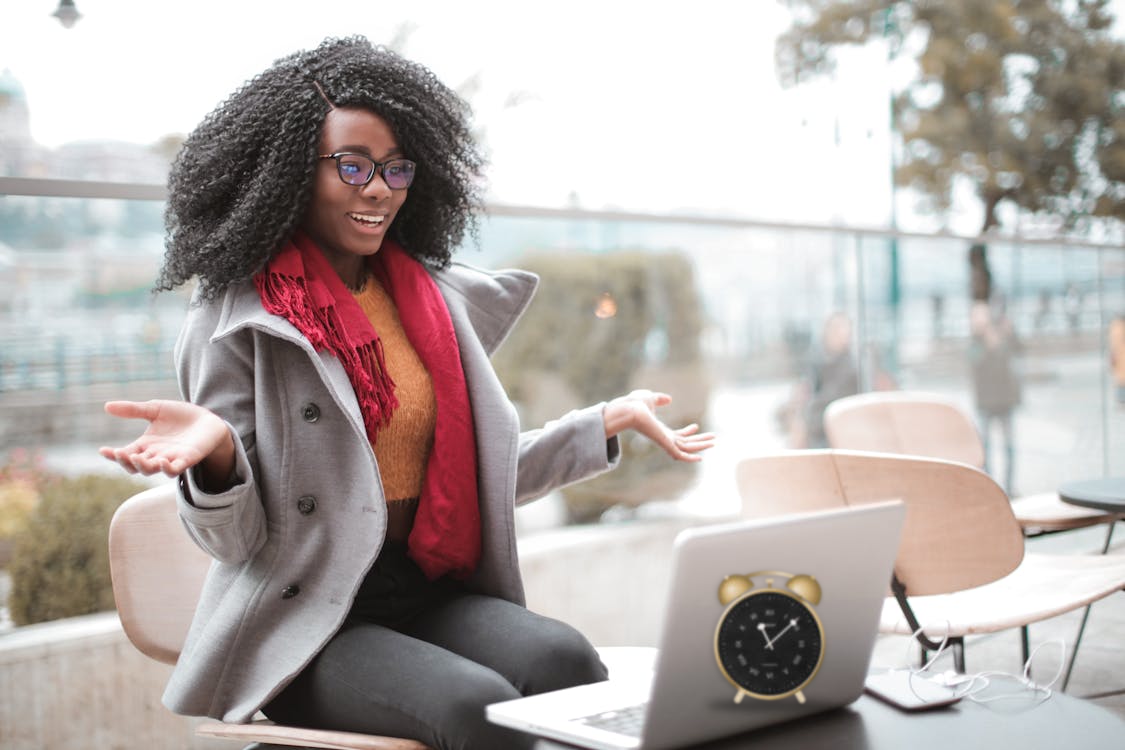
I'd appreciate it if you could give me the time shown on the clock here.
11:08
